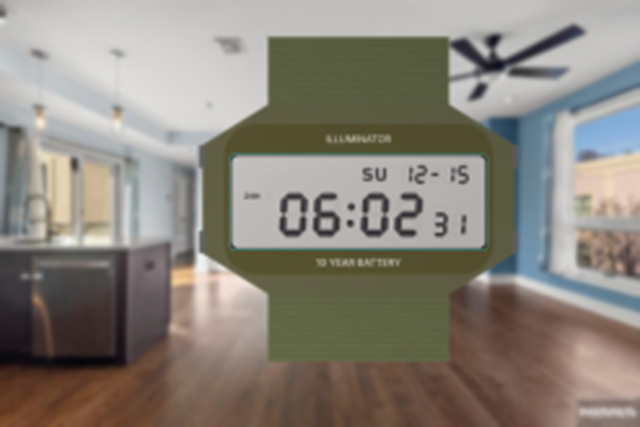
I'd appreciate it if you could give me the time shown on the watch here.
6:02:31
